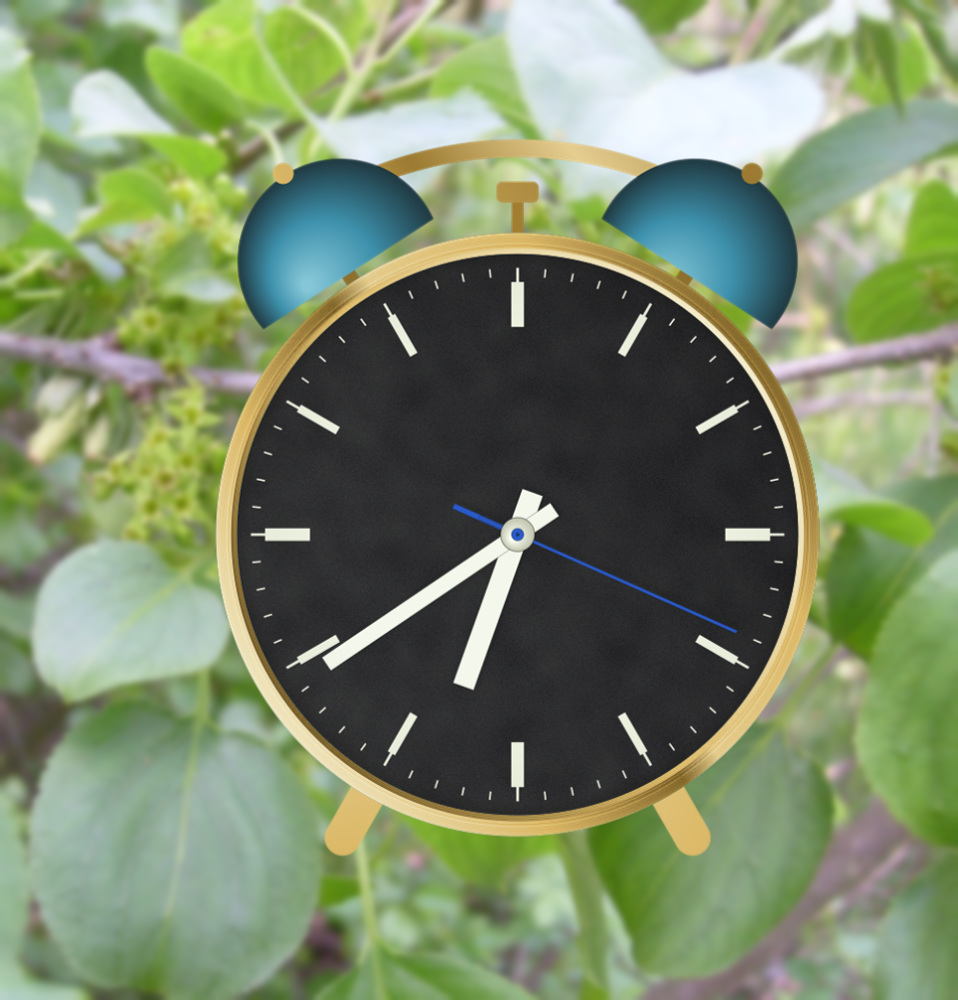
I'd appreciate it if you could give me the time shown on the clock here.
6:39:19
